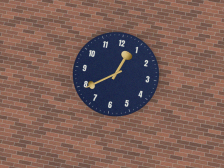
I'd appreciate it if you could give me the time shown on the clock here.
12:39
